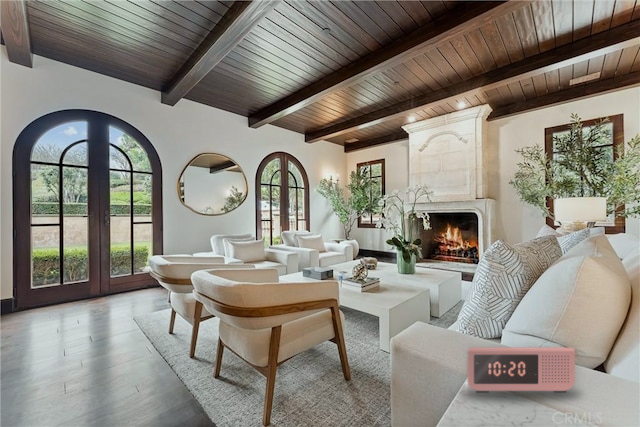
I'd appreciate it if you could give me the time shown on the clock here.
10:20
